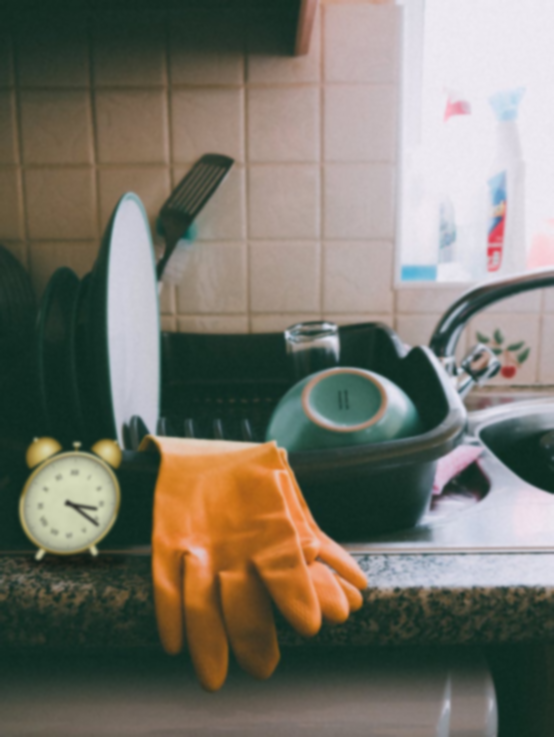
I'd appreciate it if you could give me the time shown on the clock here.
3:21
